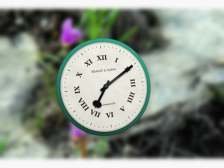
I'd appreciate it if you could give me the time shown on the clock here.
7:10
